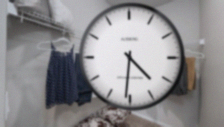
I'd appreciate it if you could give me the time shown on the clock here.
4:31
